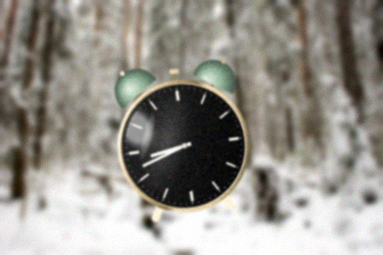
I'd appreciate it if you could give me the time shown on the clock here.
8:42
